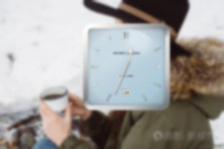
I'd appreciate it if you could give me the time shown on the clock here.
12:34
